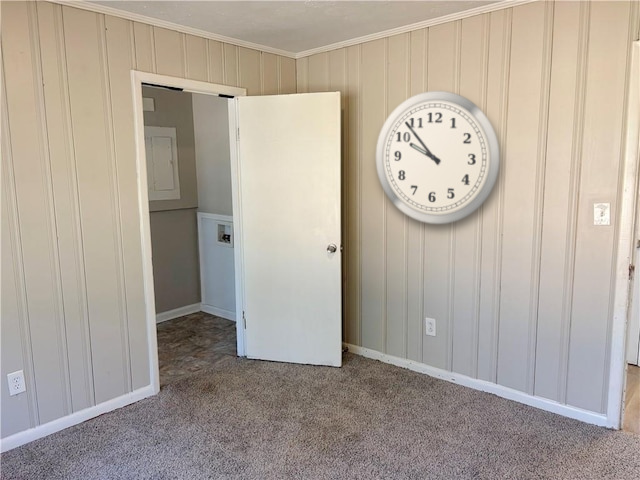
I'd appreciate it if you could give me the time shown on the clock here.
9:53
